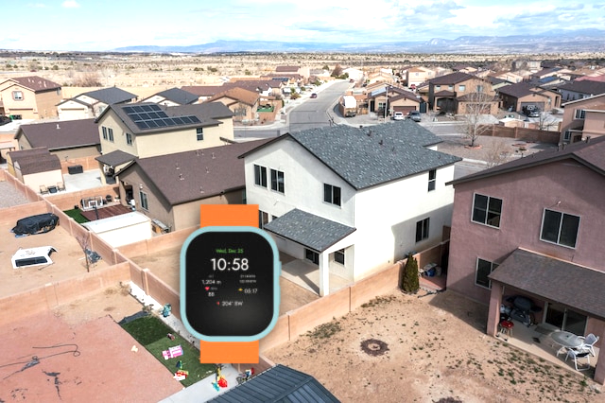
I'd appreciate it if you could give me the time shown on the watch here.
10:58
